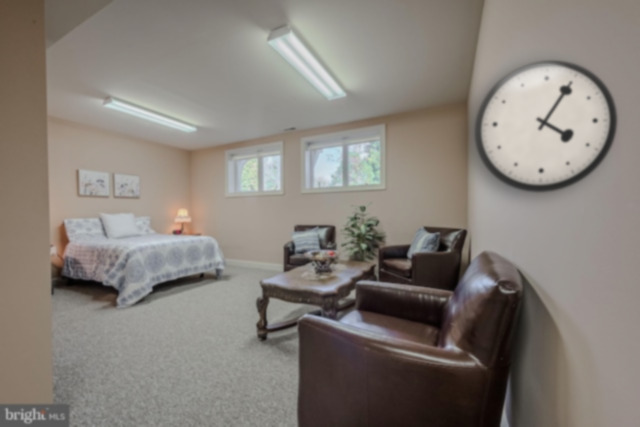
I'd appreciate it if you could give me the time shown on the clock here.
4:05
